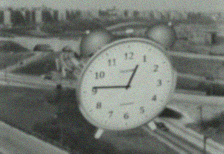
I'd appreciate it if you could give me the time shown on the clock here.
12:46
